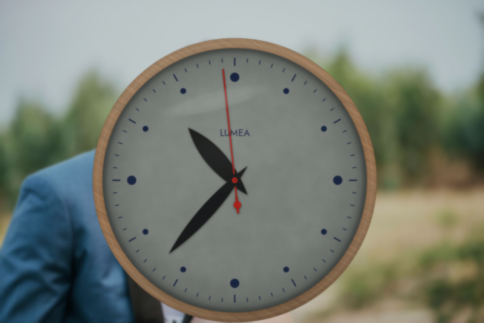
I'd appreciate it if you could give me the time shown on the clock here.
10:36:59
